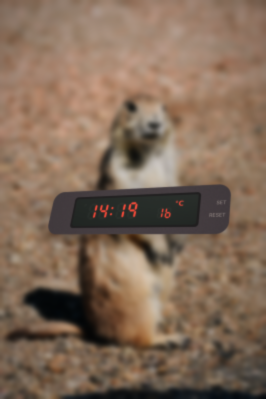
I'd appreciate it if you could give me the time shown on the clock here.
14:19
